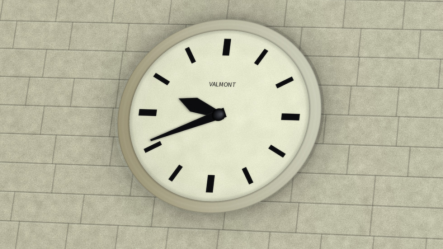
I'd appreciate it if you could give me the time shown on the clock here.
9:41
